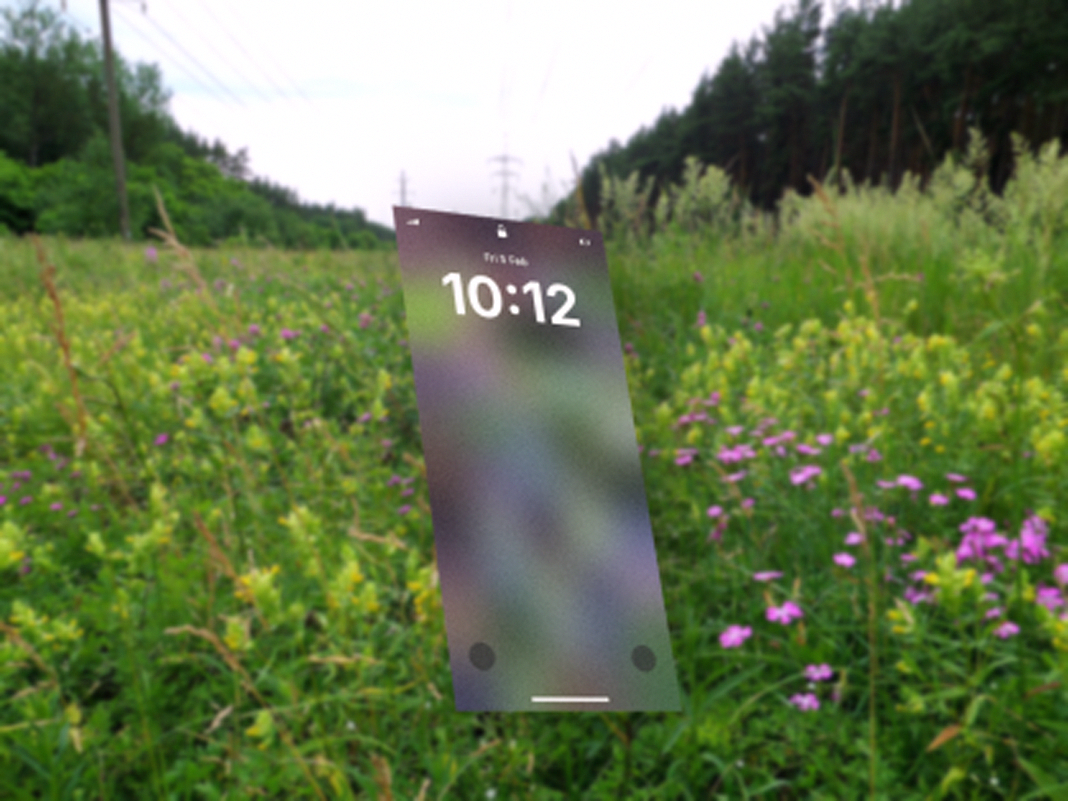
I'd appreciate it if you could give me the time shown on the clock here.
10:12
